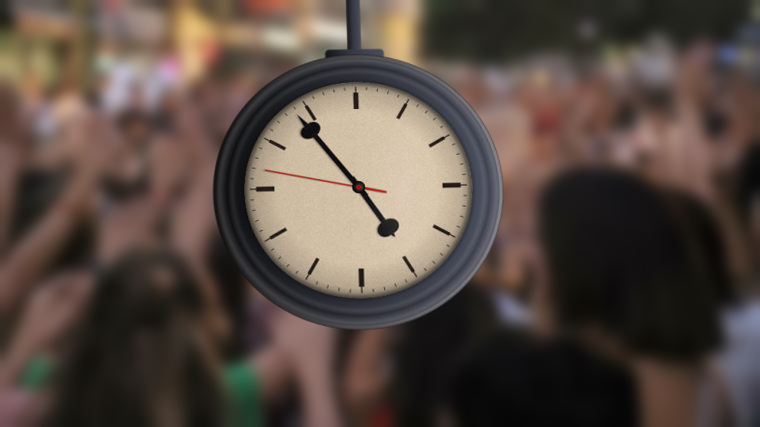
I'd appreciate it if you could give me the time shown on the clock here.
4:53:47
